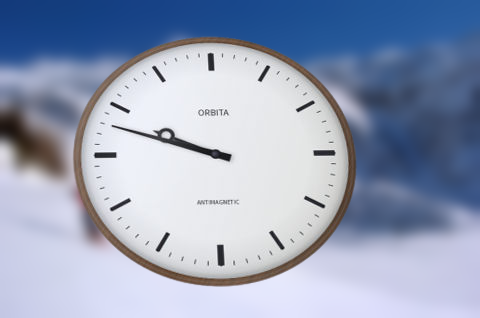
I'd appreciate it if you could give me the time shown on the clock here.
9:48
